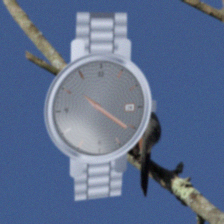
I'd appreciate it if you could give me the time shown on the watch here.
10:21
